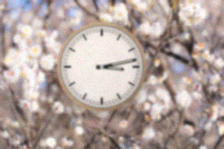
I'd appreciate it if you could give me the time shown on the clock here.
3:13
